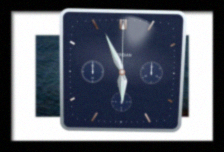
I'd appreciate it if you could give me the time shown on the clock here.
5:56
